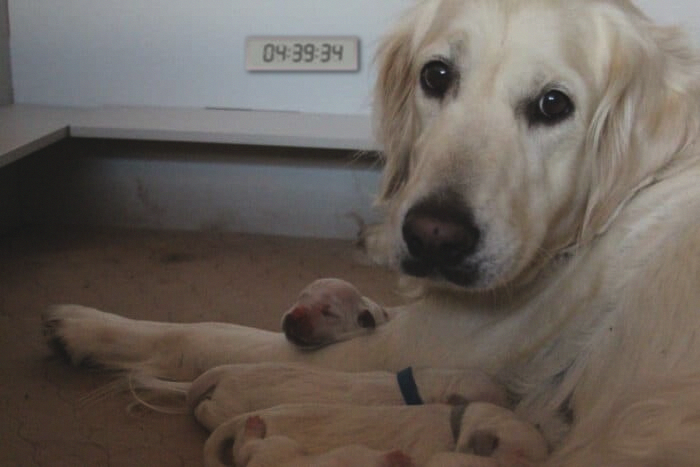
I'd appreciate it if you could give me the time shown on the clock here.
4:39:34
